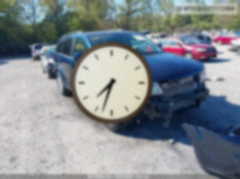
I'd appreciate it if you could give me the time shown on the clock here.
7:33
